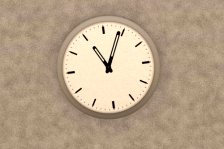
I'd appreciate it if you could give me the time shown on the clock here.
11:04
